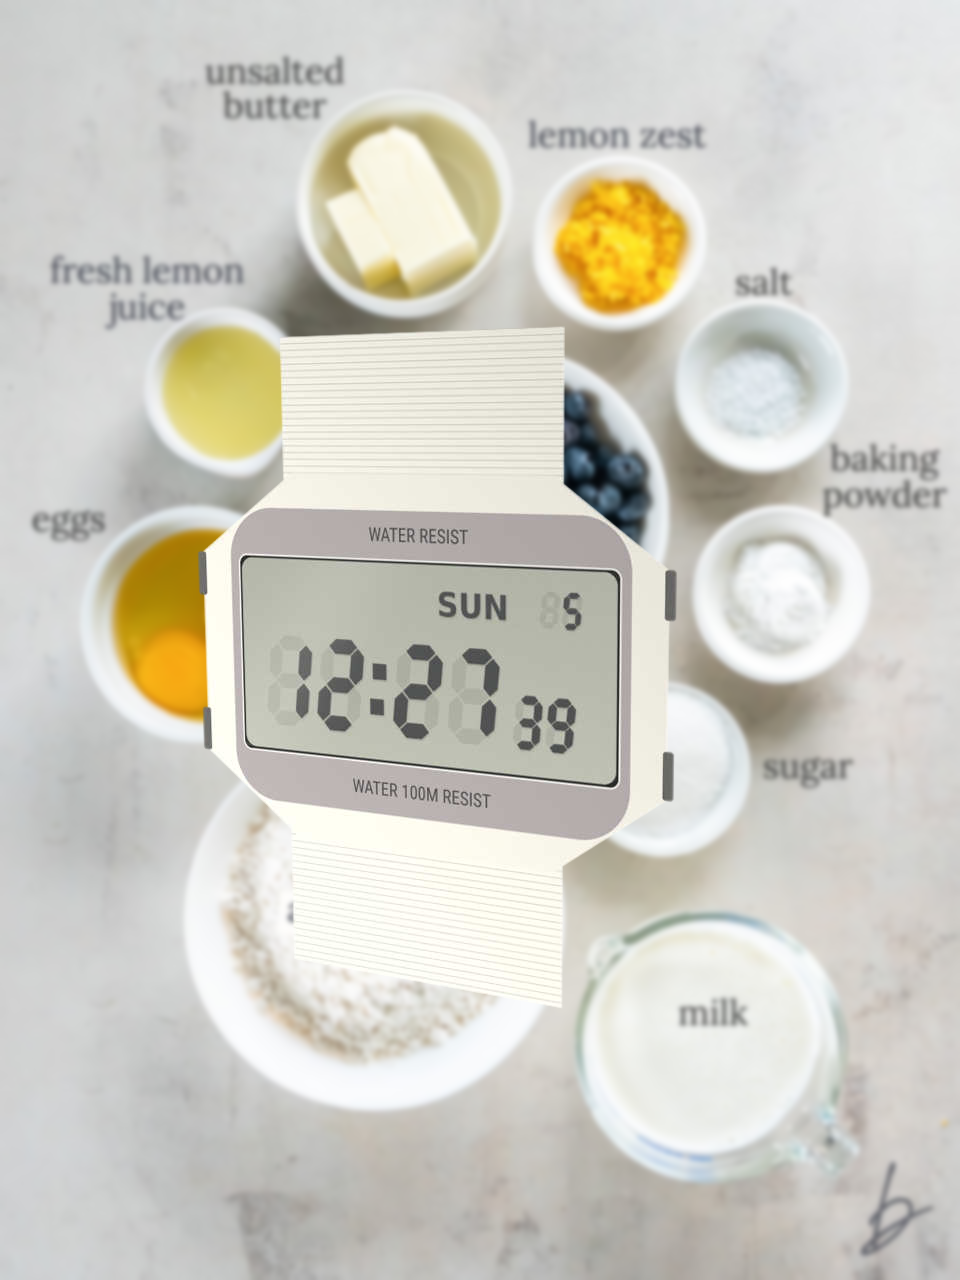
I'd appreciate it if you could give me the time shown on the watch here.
12:27:39
